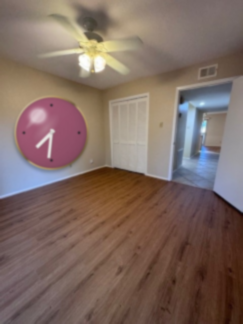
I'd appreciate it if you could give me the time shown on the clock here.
7:31
